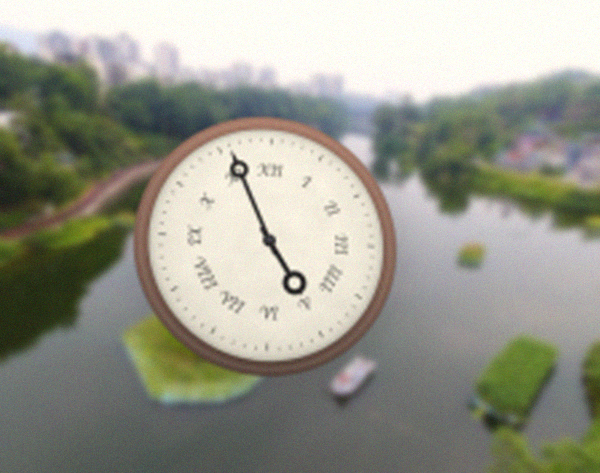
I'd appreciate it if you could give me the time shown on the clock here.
4:56
